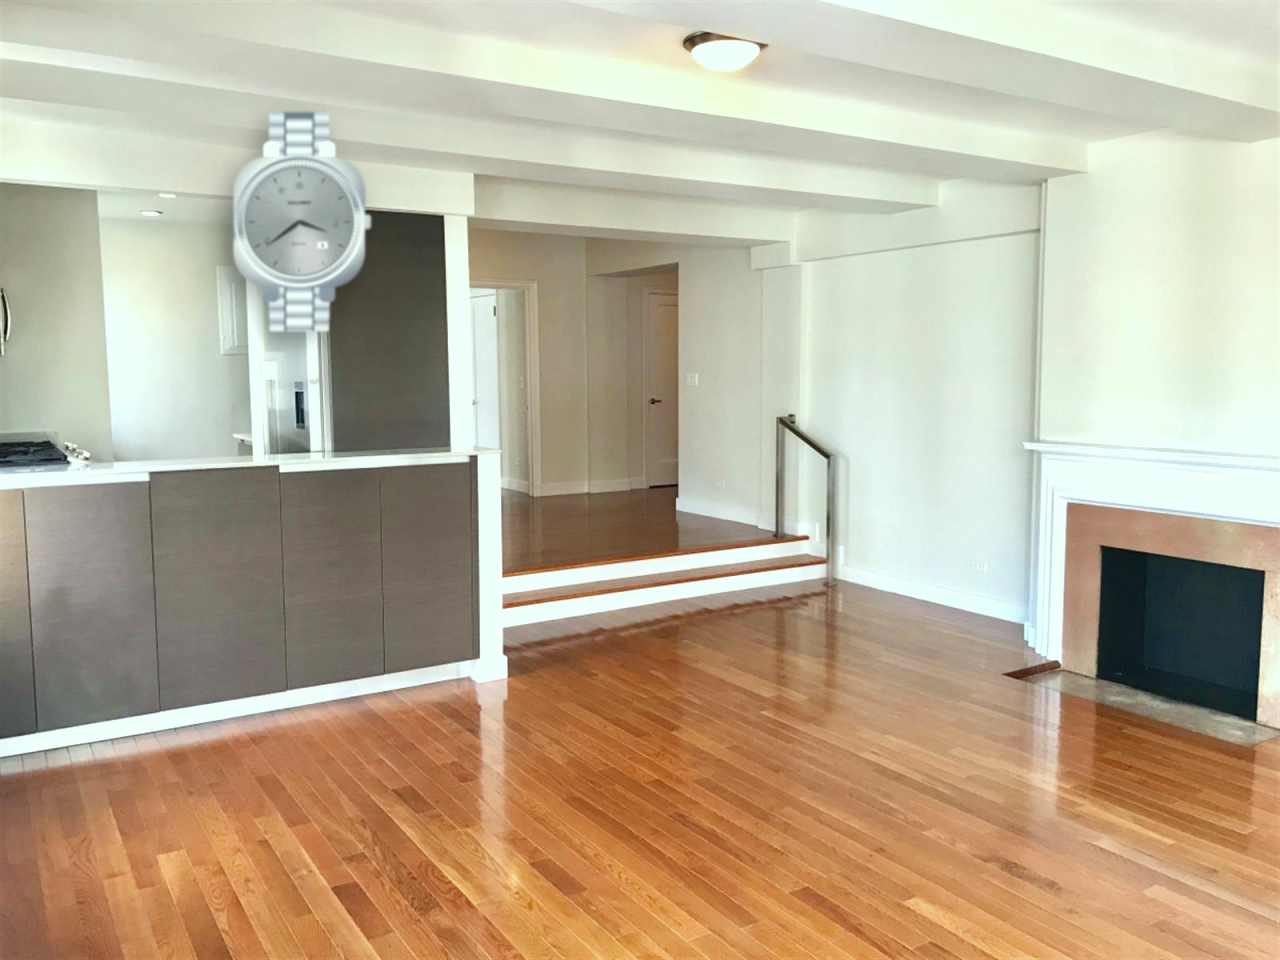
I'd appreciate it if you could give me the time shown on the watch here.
3:39
